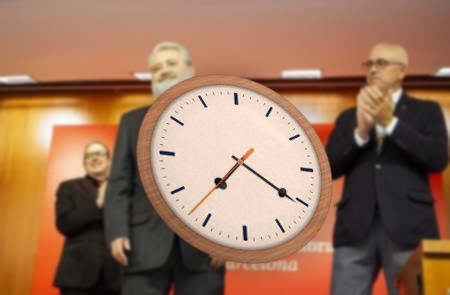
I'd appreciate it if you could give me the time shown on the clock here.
7:20:37
